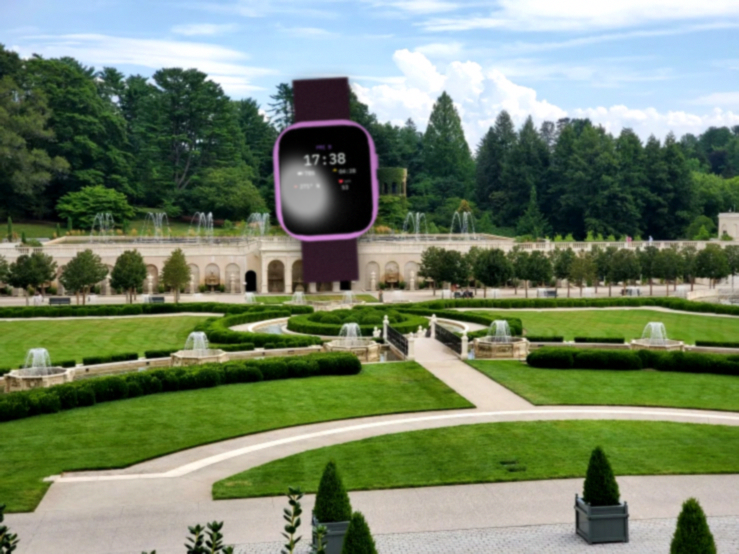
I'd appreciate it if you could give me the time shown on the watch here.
17:38
